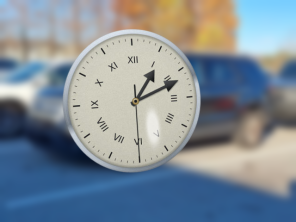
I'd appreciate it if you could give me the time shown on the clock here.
1:11:30
